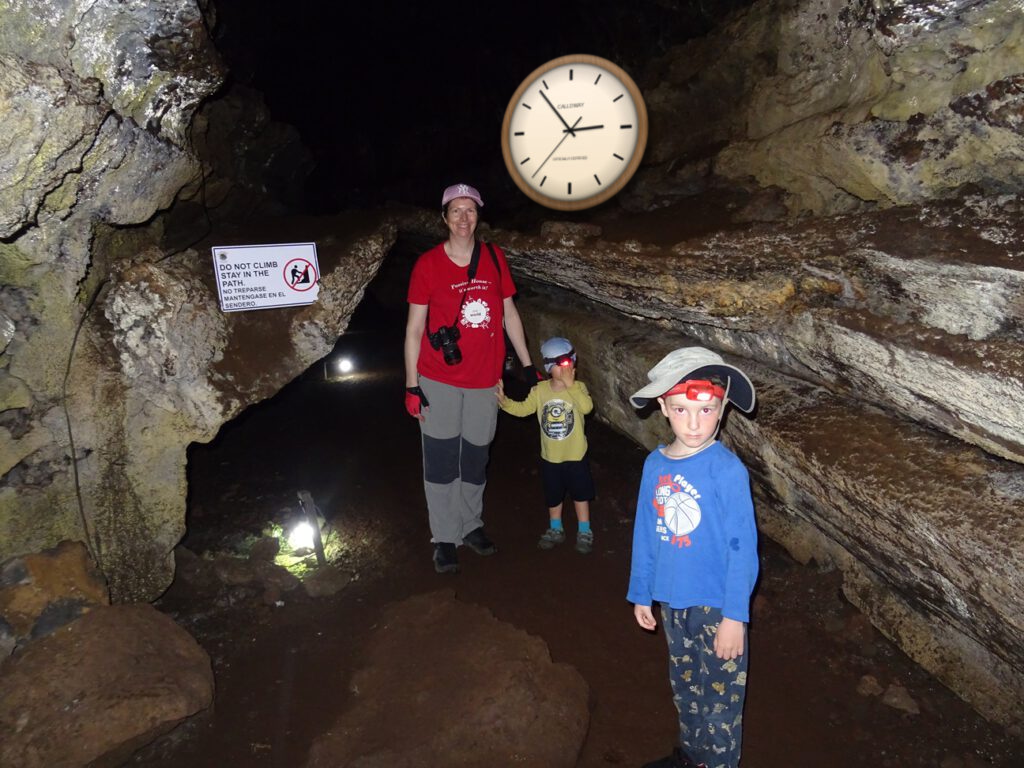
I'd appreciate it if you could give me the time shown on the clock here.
2:53:37
